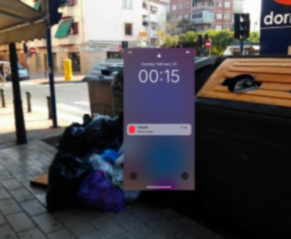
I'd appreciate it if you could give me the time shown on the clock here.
0:15
